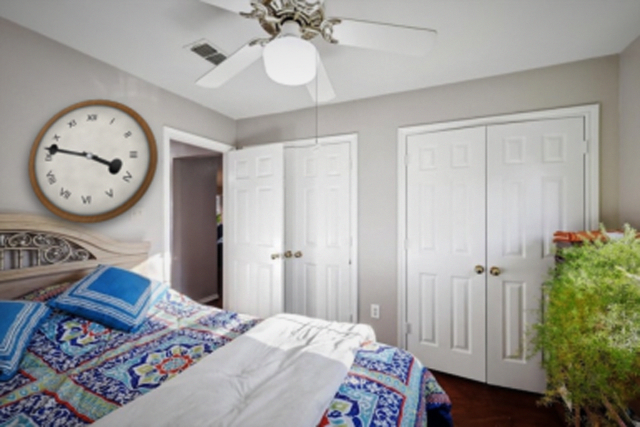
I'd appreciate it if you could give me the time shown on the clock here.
3:47
